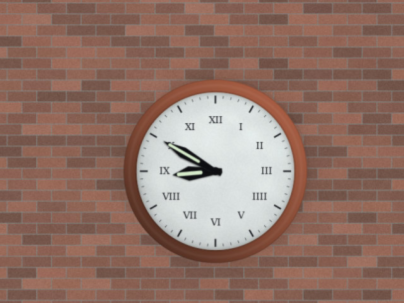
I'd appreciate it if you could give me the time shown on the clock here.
8:50
